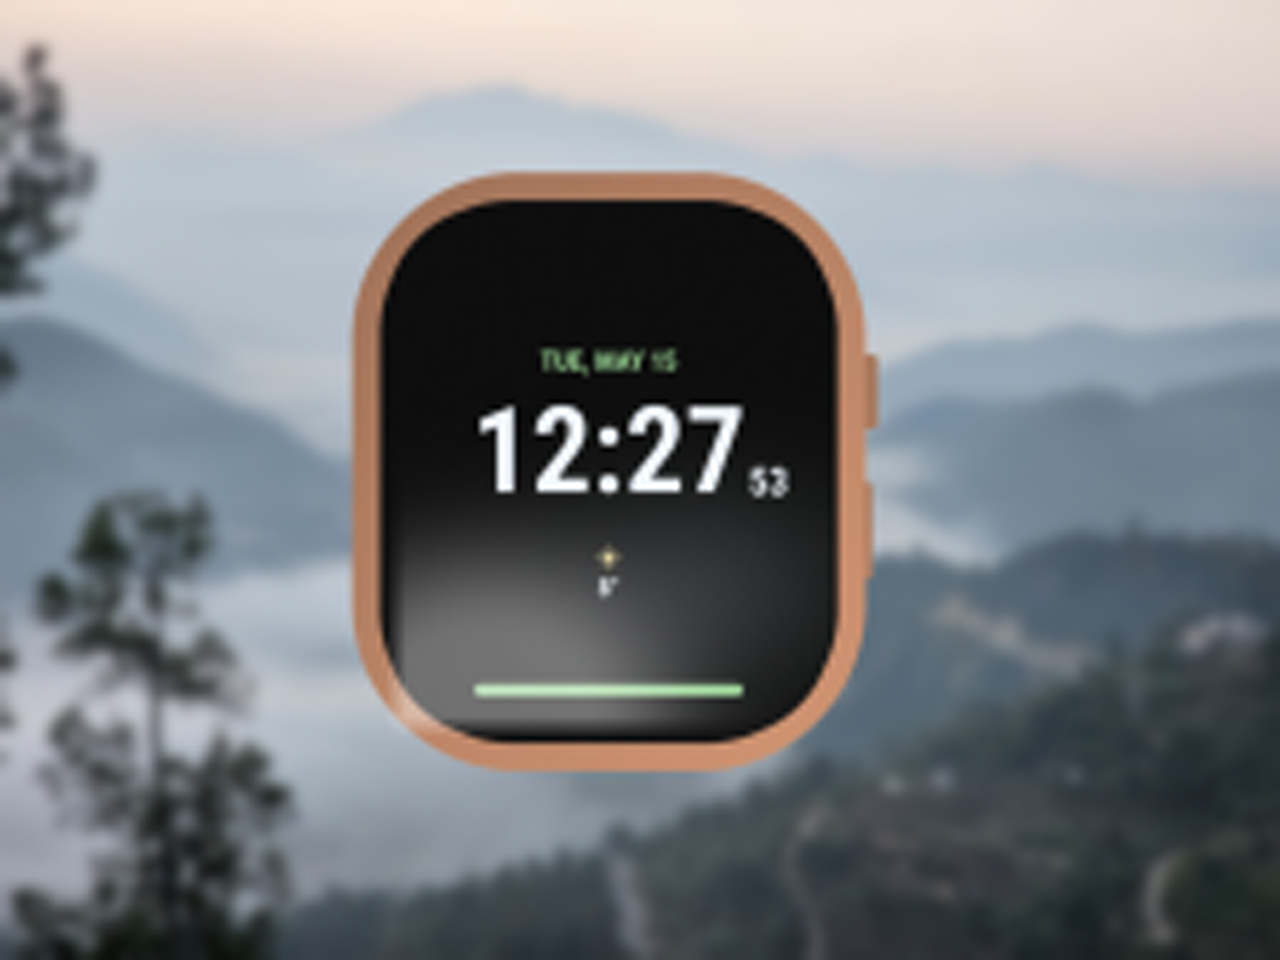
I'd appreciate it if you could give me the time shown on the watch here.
12:27
